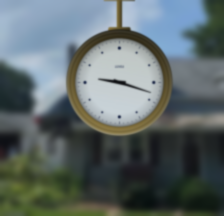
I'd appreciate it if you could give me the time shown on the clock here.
9:18
